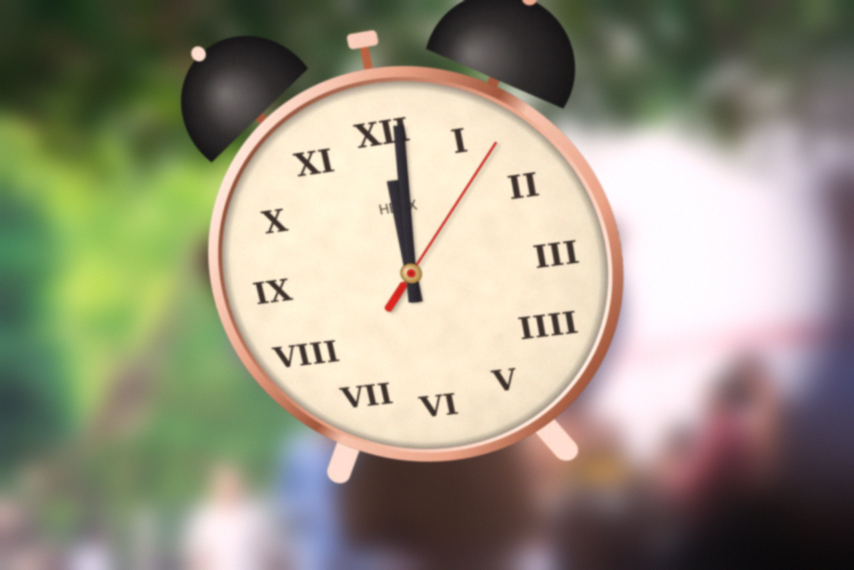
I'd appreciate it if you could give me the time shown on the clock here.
12:01:07
